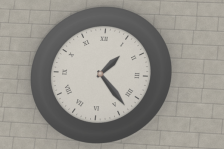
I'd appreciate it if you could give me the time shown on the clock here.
1:23
